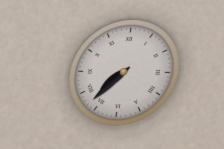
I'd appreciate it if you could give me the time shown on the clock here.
7:37
